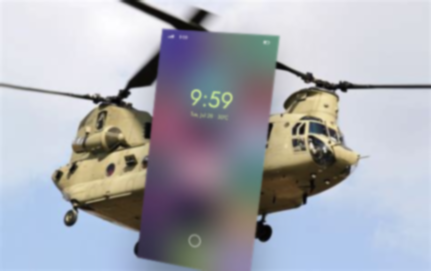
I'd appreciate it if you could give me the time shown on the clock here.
9:59
